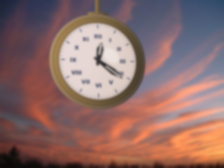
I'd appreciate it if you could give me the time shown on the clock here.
12:21
